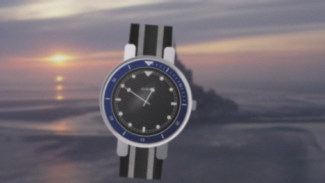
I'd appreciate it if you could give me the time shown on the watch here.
12:50
